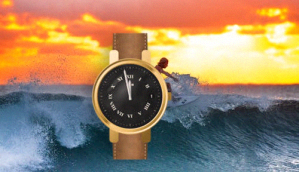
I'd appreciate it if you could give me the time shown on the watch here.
11:58
